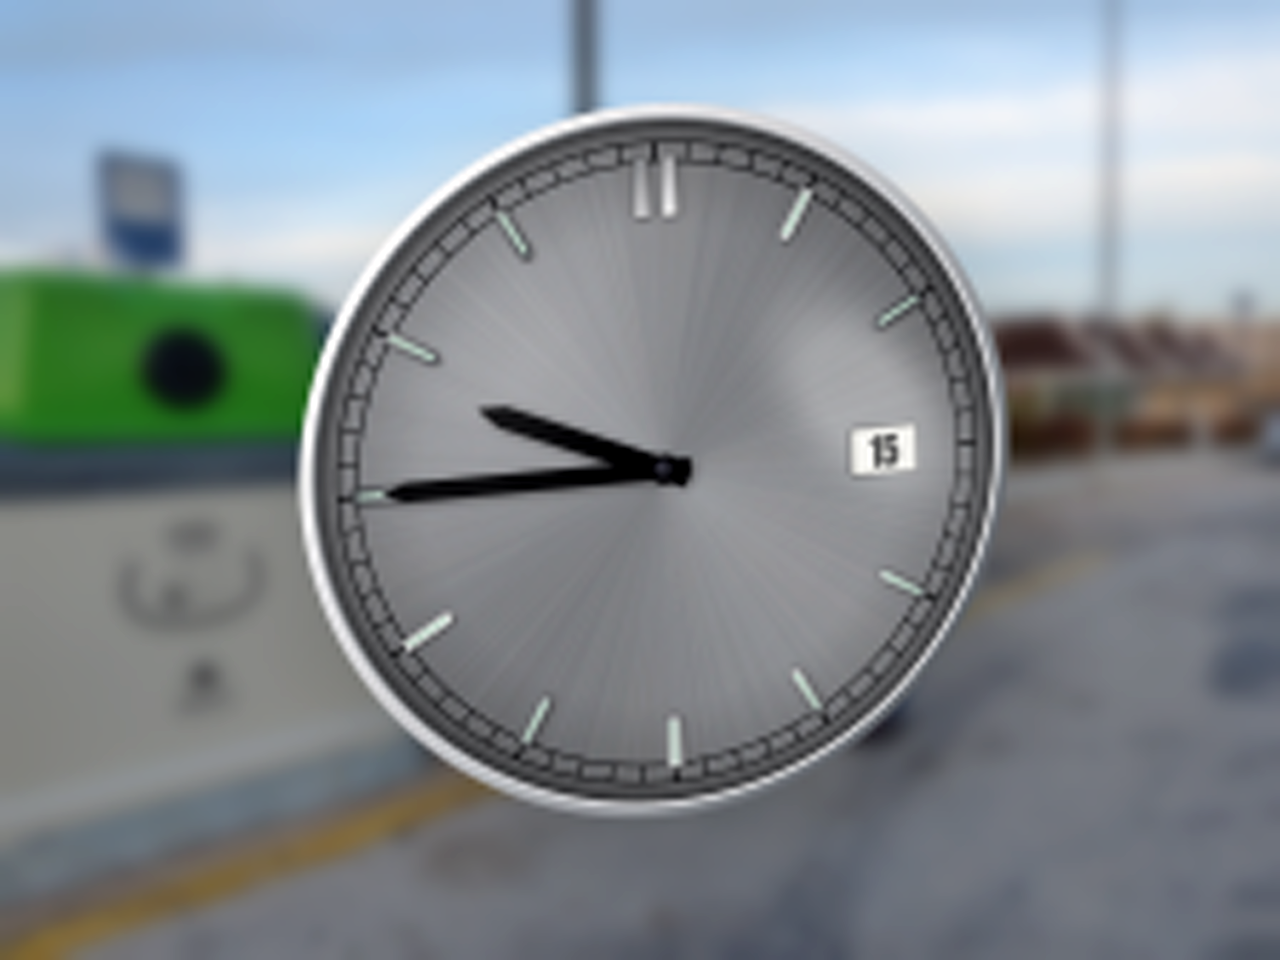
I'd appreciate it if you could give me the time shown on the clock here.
9:45
